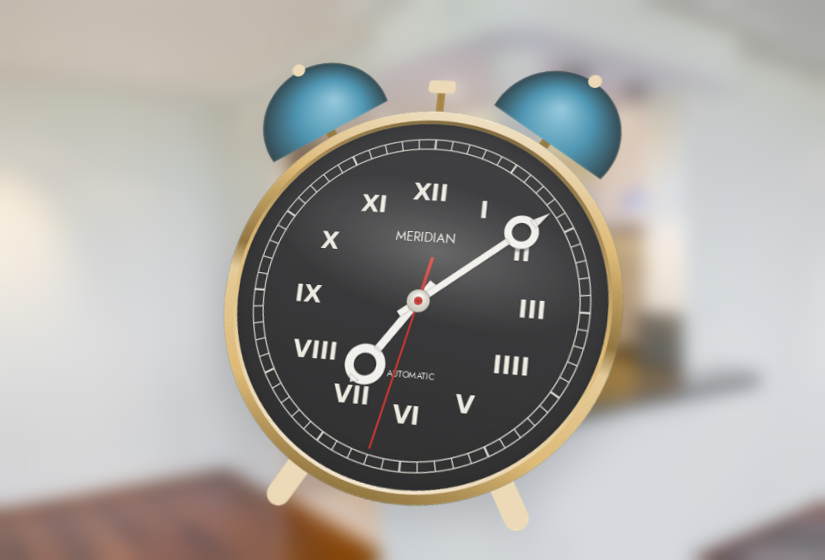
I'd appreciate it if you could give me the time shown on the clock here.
7:08:32
